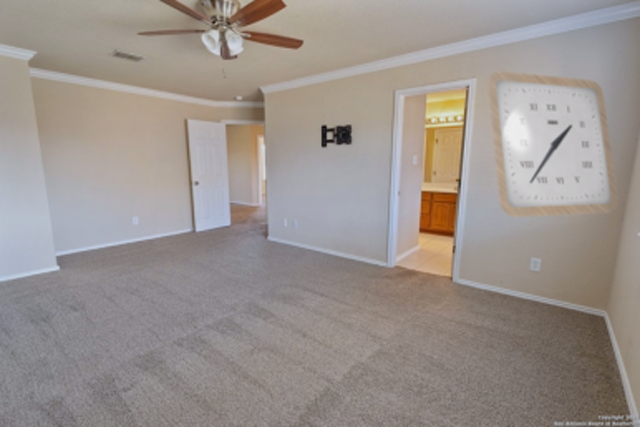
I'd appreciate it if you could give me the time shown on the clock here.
1:37
